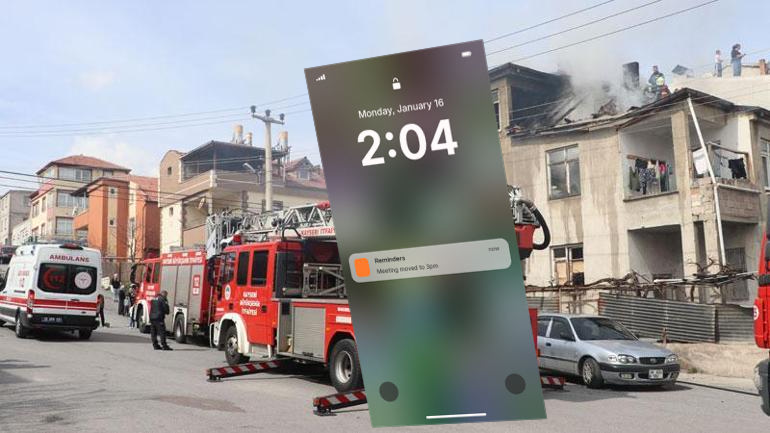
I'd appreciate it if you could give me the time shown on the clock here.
2:04
